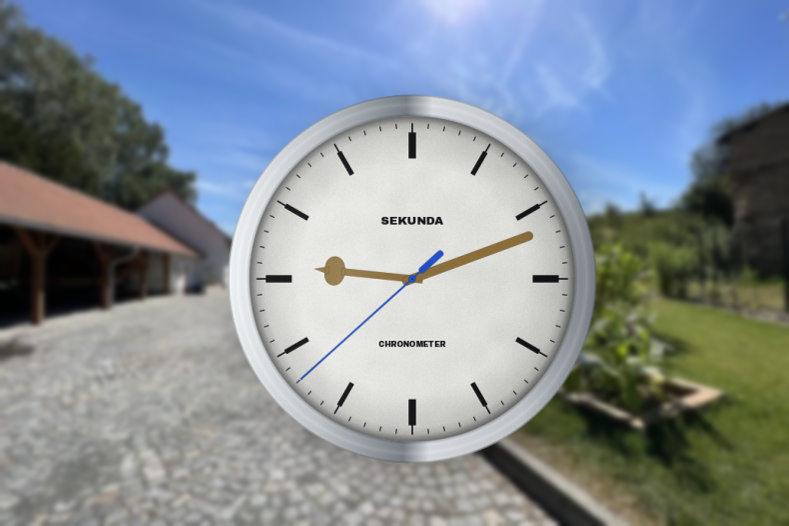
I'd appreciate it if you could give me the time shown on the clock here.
9:11:38
